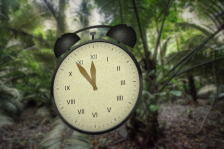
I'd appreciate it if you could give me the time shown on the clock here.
11:54
